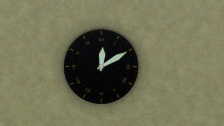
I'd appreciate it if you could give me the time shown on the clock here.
12:10
